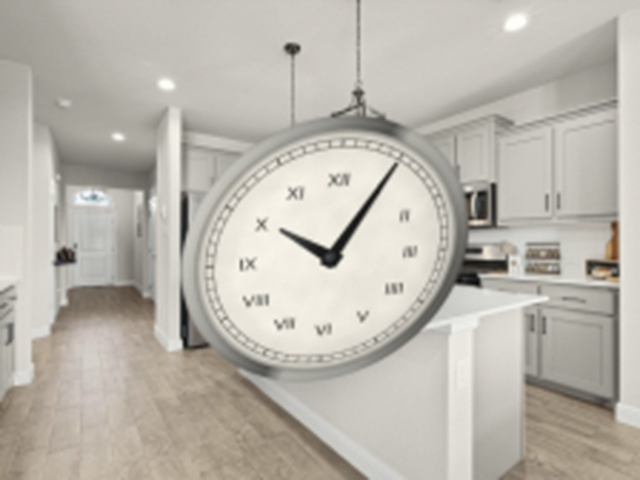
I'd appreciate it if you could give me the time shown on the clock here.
10:05
